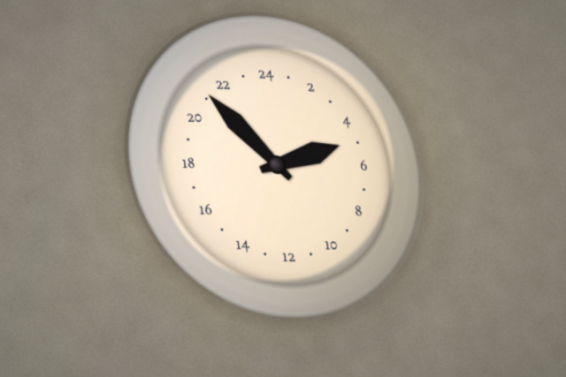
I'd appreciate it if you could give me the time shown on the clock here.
4:53
